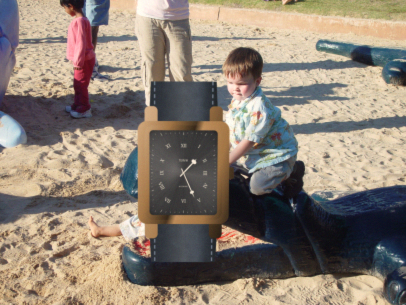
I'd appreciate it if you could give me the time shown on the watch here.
1:26
